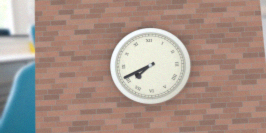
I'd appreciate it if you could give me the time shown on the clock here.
7:41
